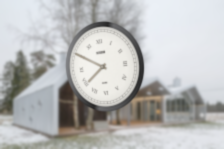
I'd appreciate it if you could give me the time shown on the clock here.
7:50
